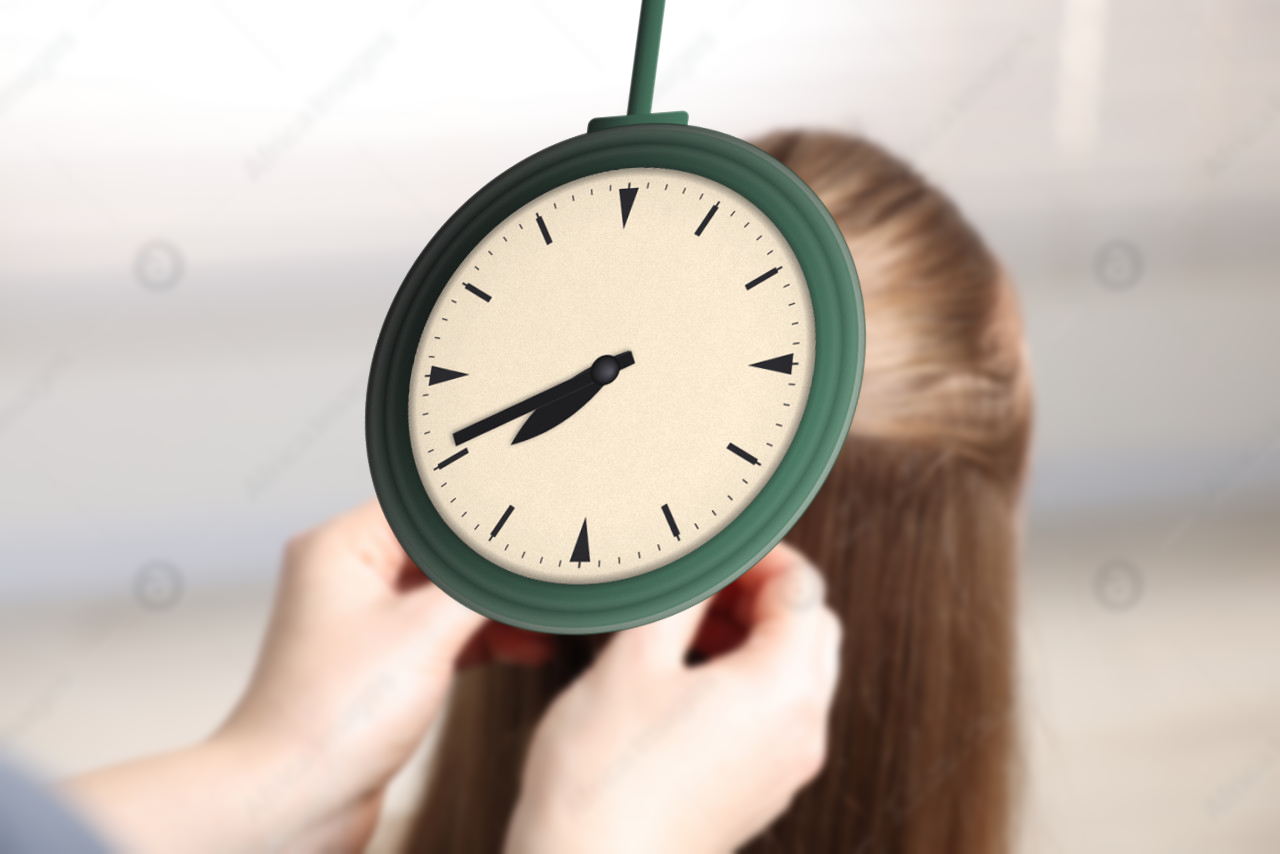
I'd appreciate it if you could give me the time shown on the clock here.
7:41
